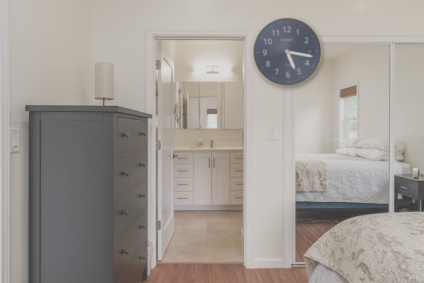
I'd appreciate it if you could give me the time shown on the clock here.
5:17
